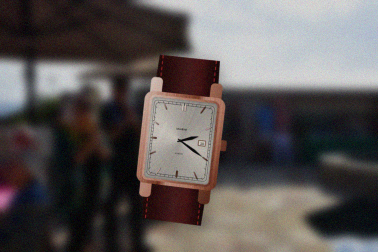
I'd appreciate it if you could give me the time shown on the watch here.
2:20
